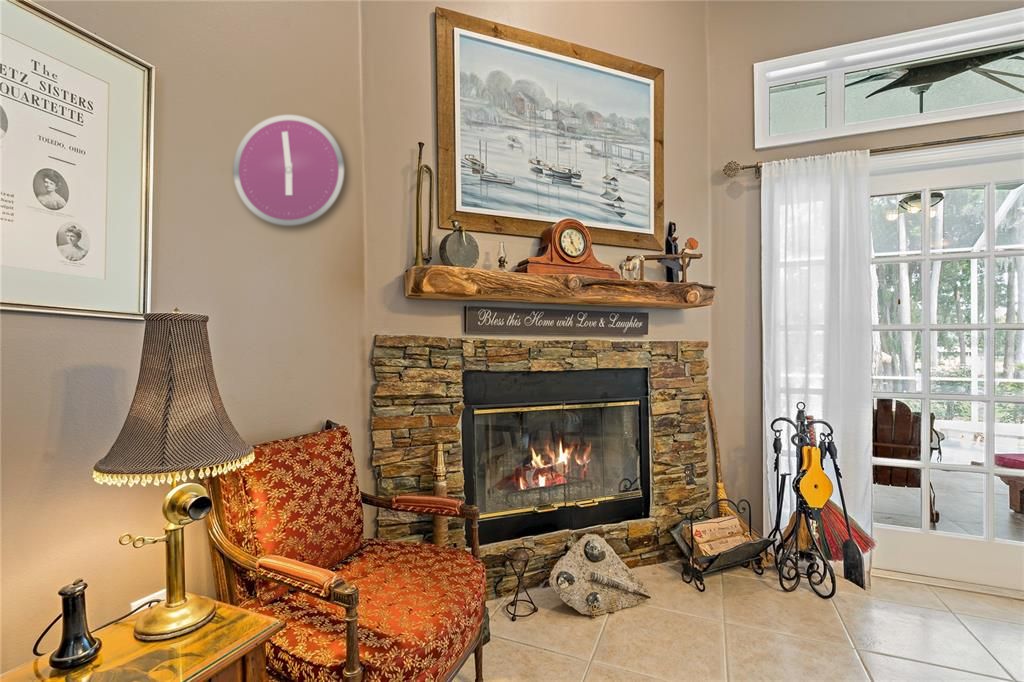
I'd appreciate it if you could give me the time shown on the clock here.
5:59
